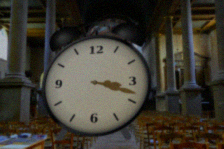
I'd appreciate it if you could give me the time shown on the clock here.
3:18
